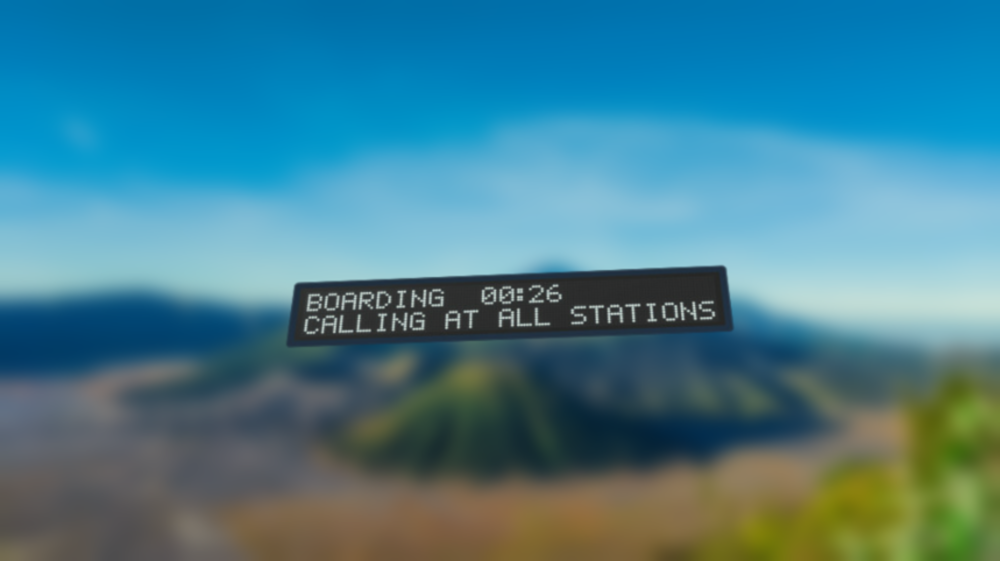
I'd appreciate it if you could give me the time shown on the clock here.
0:26
